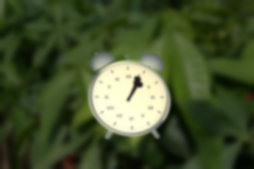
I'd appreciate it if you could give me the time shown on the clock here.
1:04
